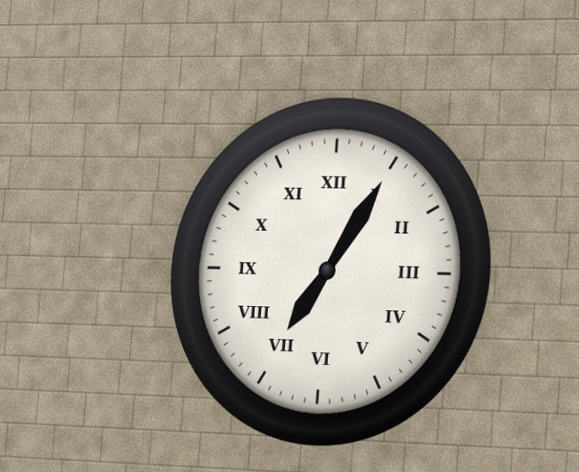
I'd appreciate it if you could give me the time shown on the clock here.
7:05
